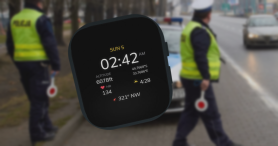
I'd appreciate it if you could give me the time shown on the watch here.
2:42
